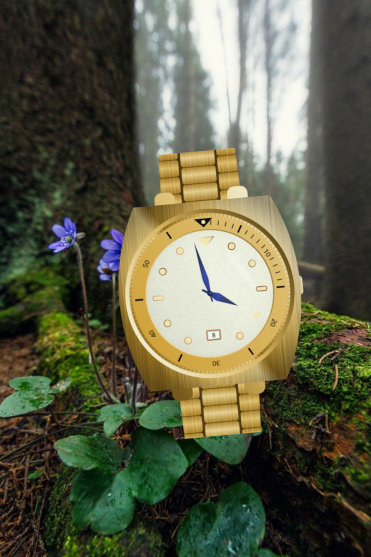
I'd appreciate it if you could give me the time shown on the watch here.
3:58
